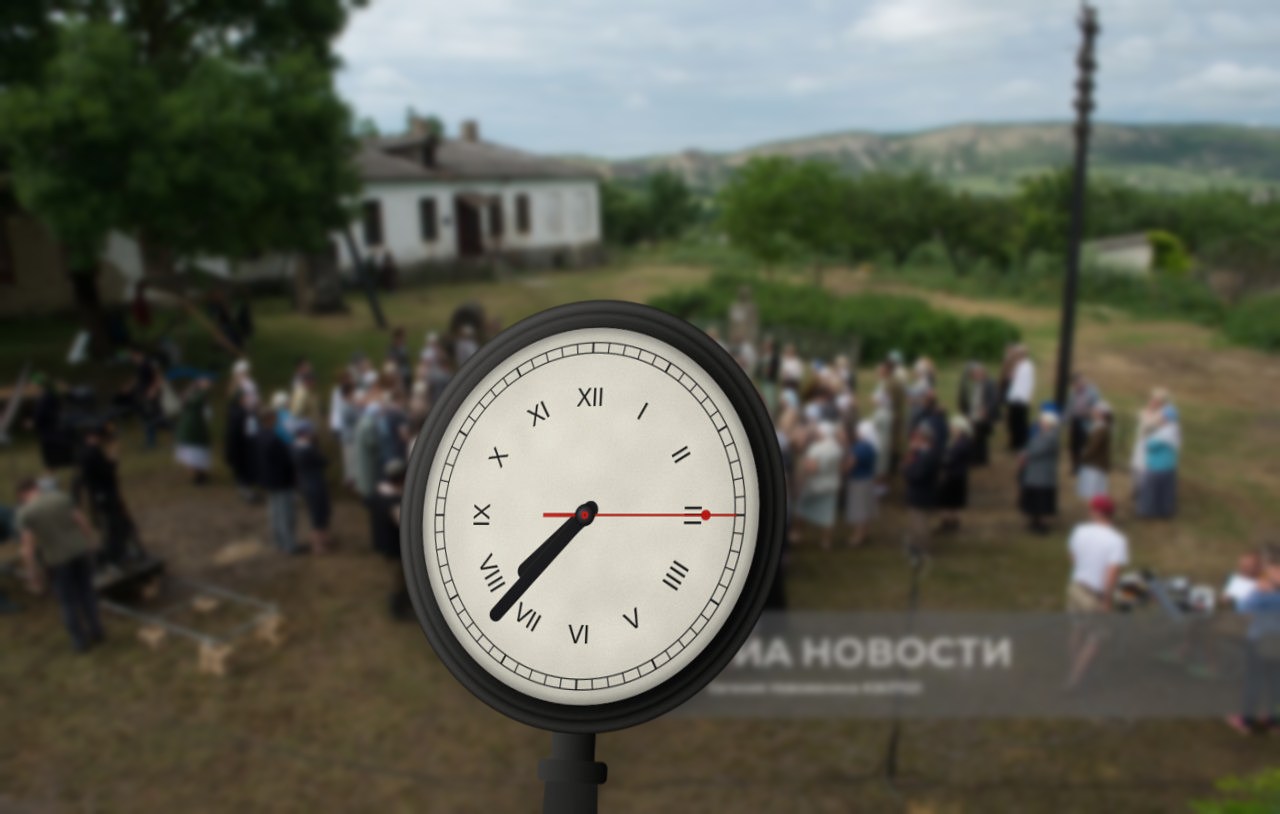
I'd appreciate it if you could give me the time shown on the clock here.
7:37:15
